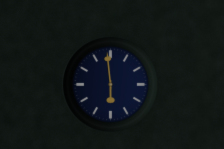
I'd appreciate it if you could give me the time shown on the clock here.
5:59
